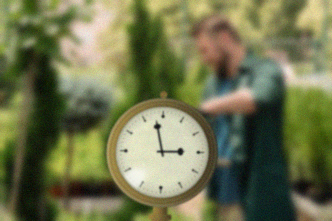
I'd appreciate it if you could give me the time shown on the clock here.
2:58
